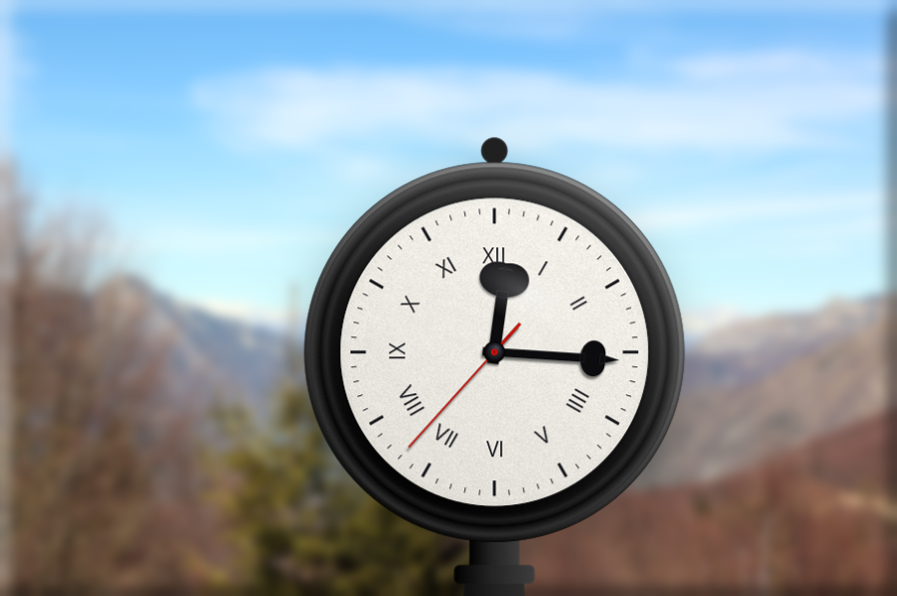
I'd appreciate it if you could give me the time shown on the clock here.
12:15:37
